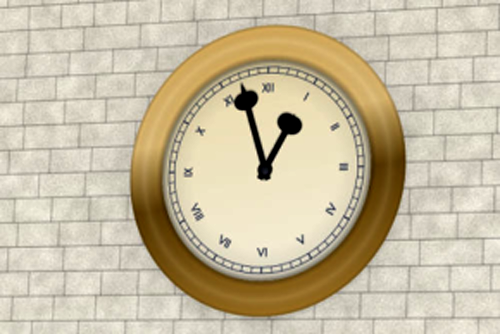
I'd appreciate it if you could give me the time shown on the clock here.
12:57
